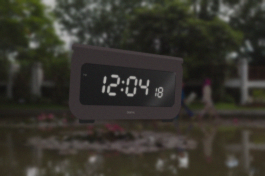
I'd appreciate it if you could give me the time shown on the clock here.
12:04:18
